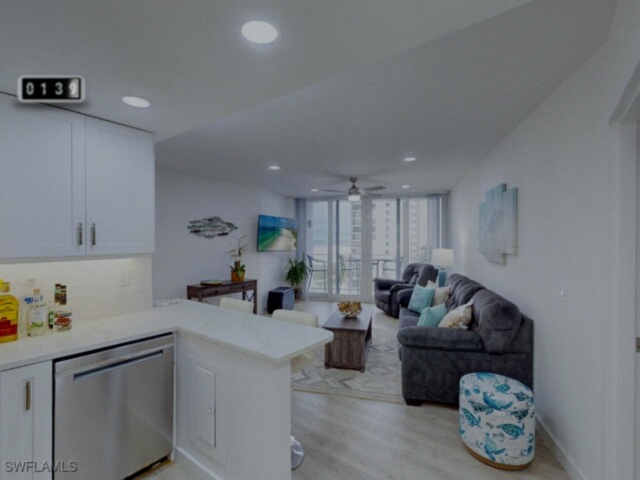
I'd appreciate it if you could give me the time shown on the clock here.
1:39
